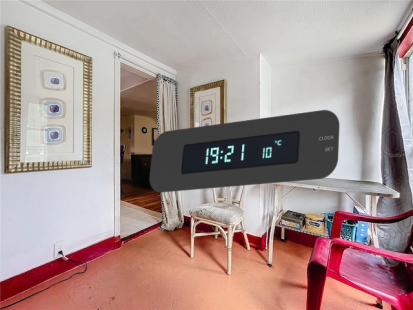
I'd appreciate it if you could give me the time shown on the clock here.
19:21
